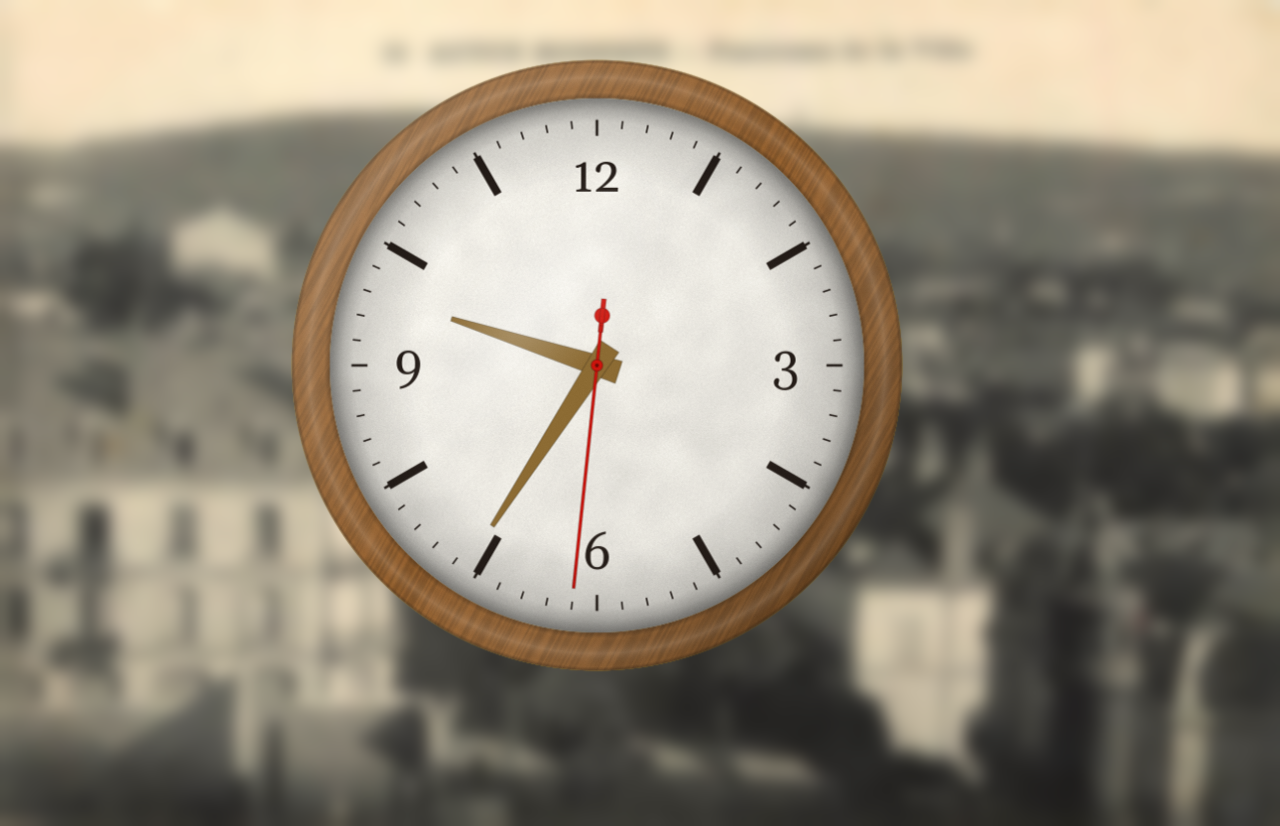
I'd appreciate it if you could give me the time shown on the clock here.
9:35:31
